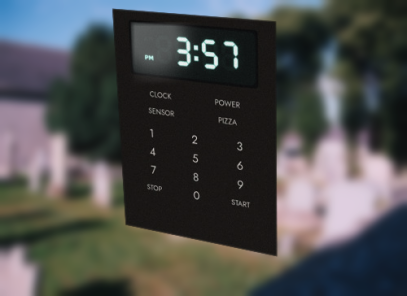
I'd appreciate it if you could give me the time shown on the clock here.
3:57
